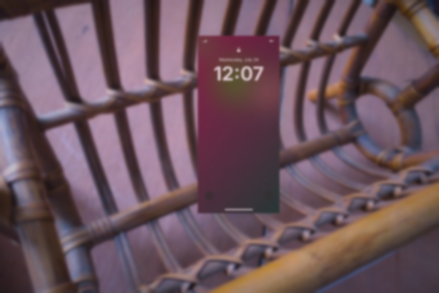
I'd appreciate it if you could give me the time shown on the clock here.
12:07
